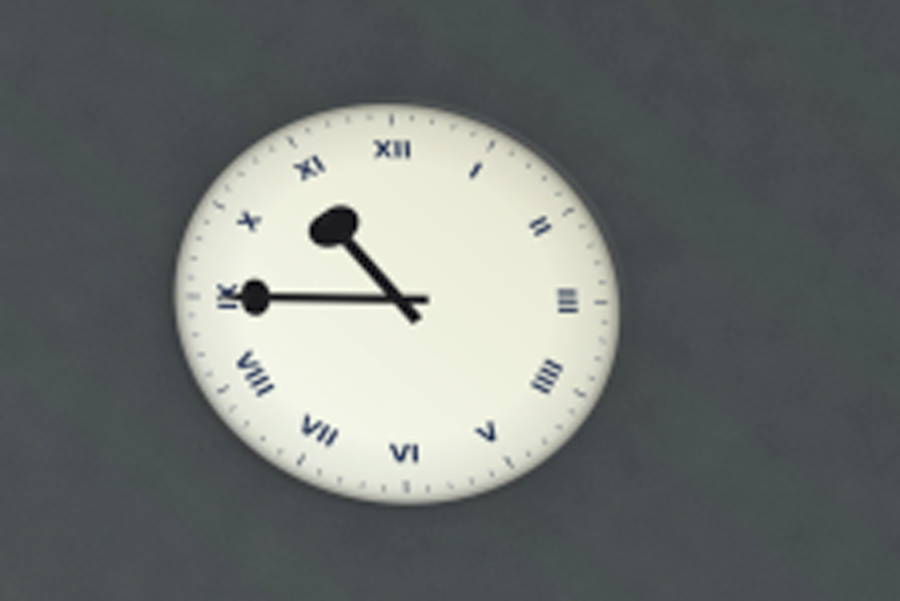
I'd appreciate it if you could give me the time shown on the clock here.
10:45
